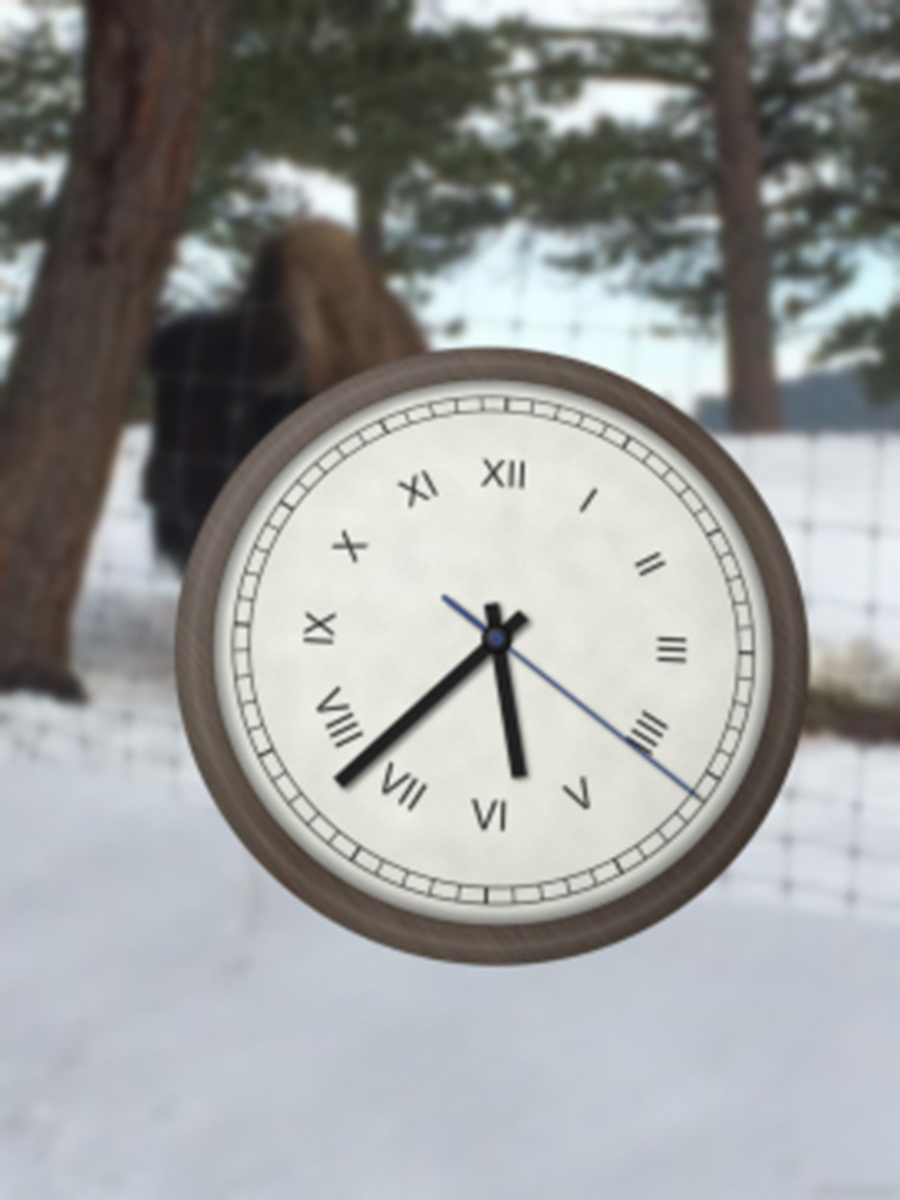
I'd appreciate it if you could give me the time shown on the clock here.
5:37:21
